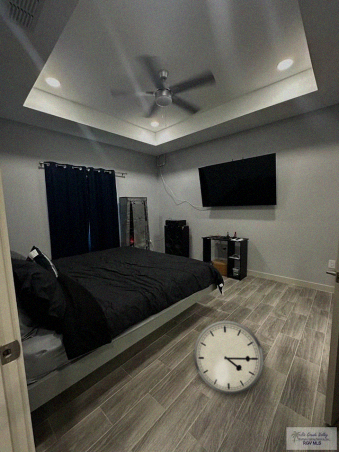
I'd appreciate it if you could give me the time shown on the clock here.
4:15
